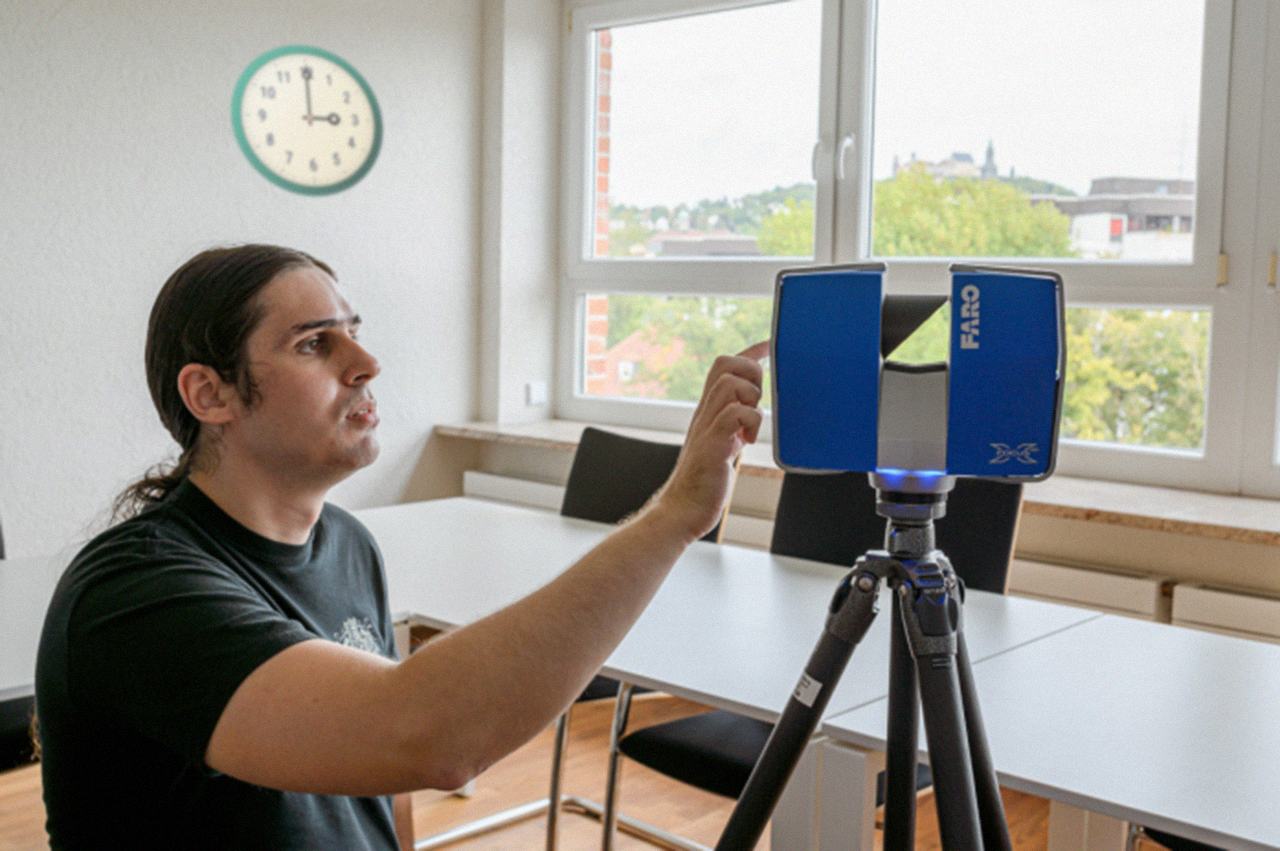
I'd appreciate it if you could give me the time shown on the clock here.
3:00
